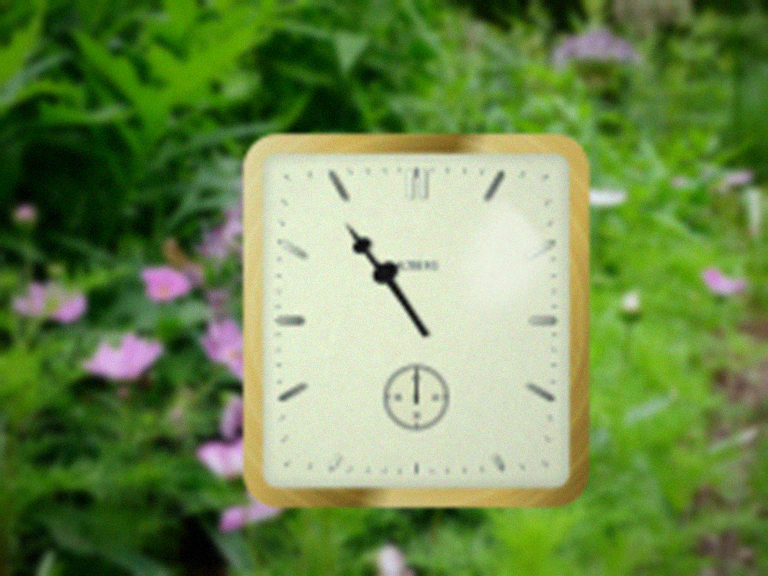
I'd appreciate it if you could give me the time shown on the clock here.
10:54
